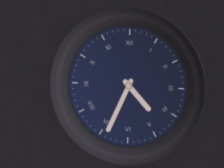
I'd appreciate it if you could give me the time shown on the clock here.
4:34
